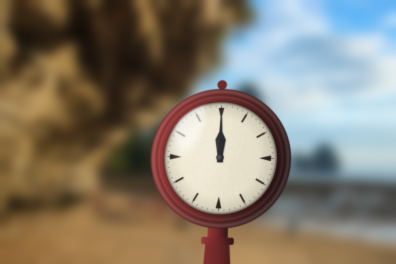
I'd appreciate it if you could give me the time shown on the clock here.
12:00
